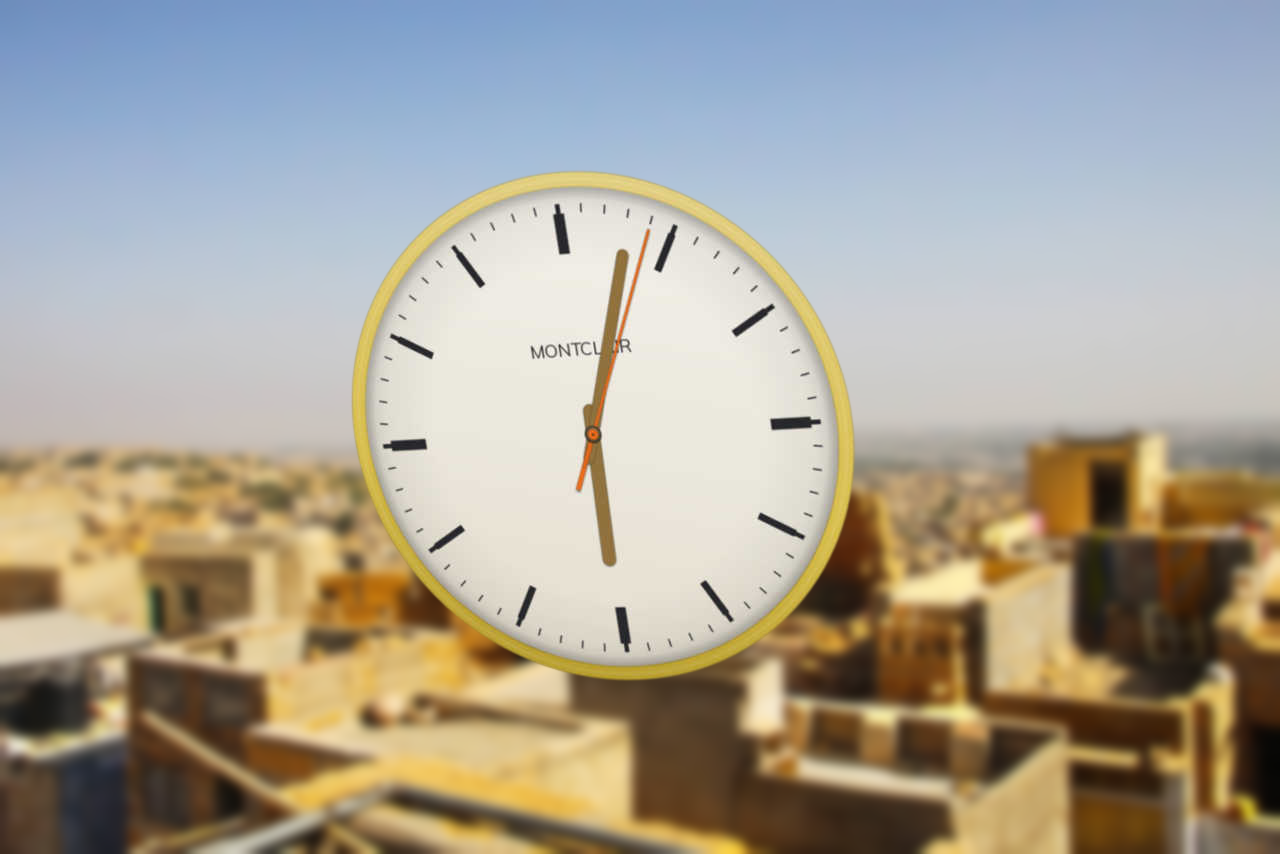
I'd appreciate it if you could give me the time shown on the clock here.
6:03:04
